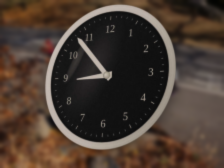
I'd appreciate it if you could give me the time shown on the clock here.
8:53
